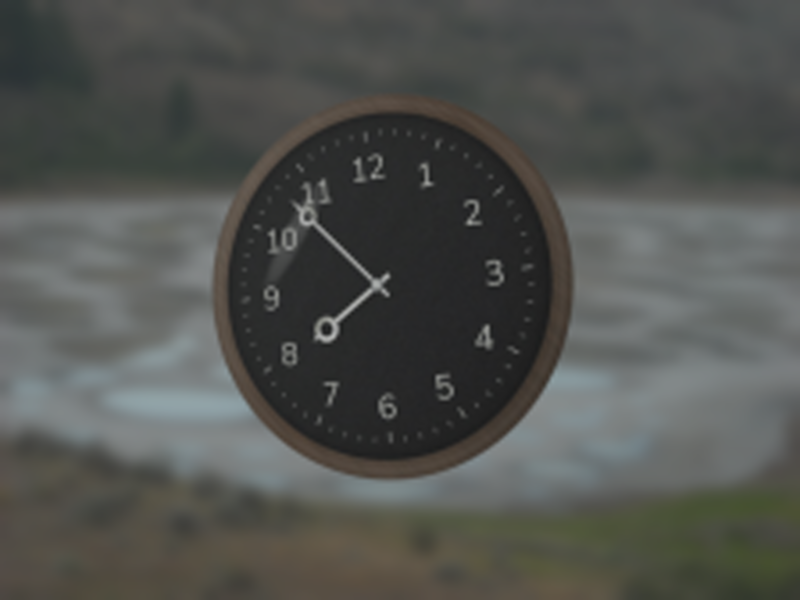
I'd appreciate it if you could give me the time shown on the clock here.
7:53
